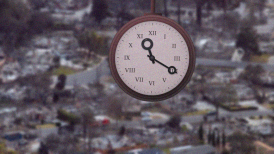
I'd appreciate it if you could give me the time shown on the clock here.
11:20
